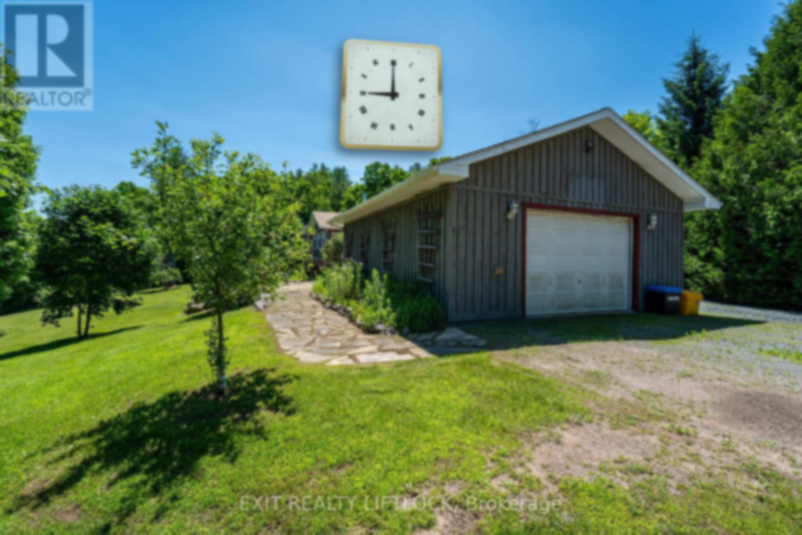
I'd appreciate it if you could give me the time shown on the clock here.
9:00
